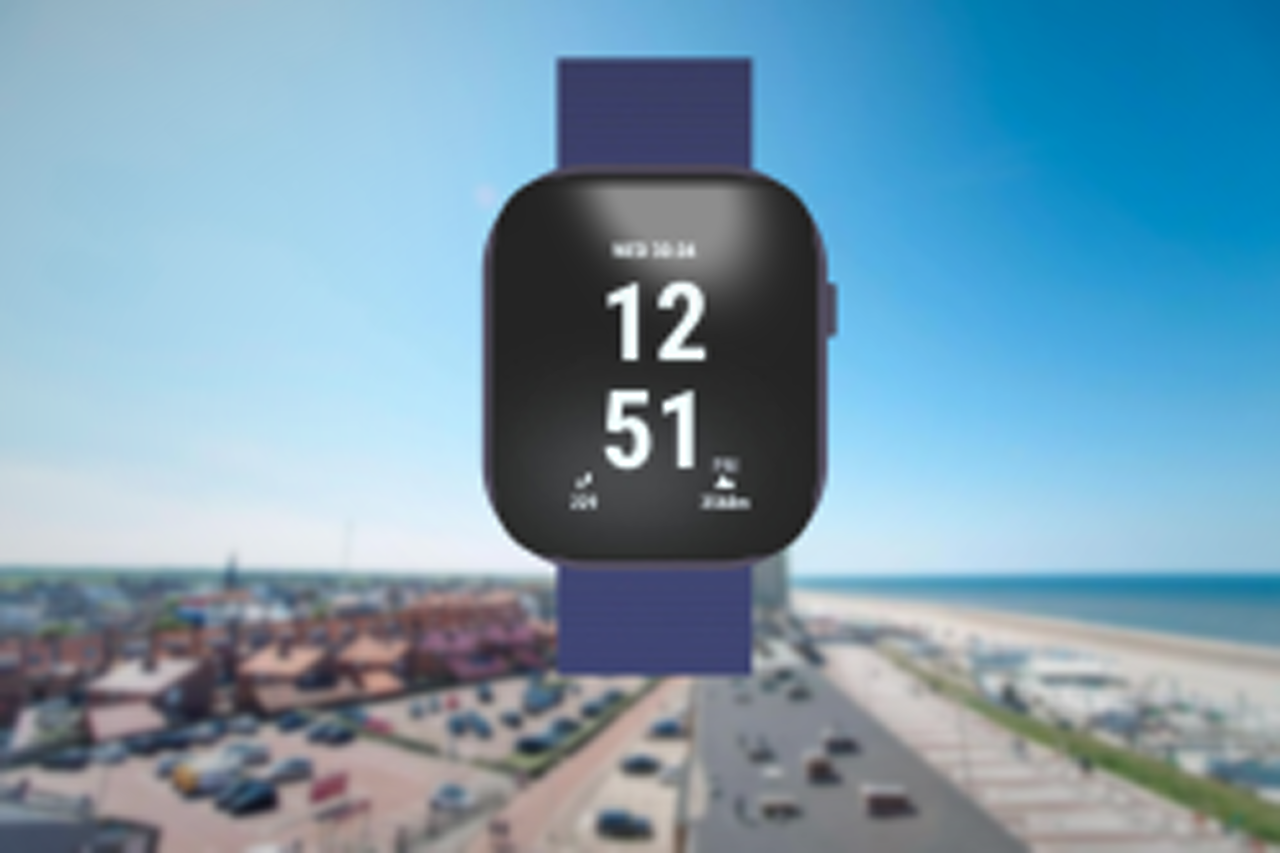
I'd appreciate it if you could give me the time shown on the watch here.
12:51
